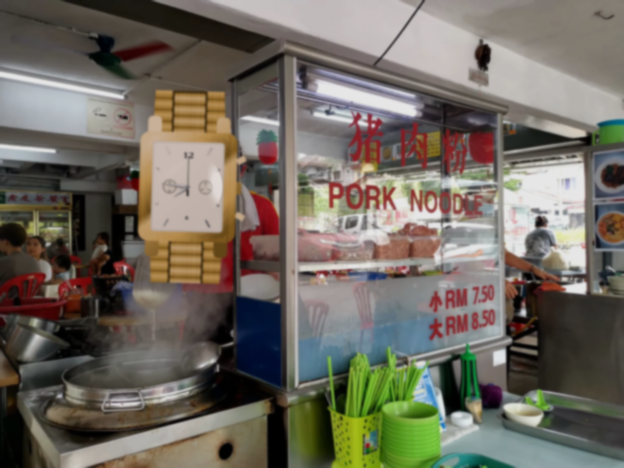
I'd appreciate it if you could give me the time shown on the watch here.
7:46
